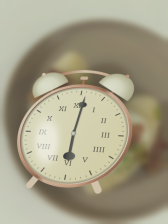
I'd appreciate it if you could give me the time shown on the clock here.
6:01
